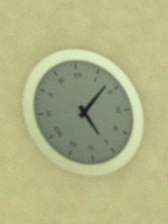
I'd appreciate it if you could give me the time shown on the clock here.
5:08
